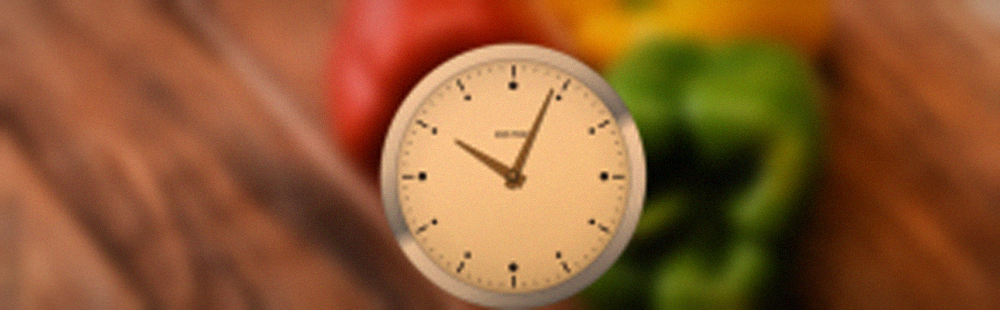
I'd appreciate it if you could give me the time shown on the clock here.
10:04
